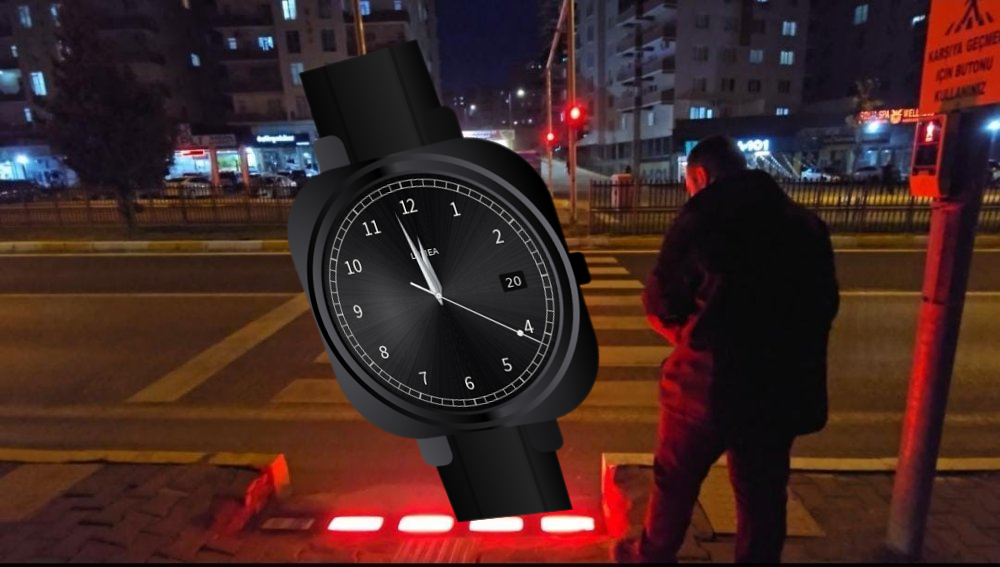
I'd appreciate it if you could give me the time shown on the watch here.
11:58:21
